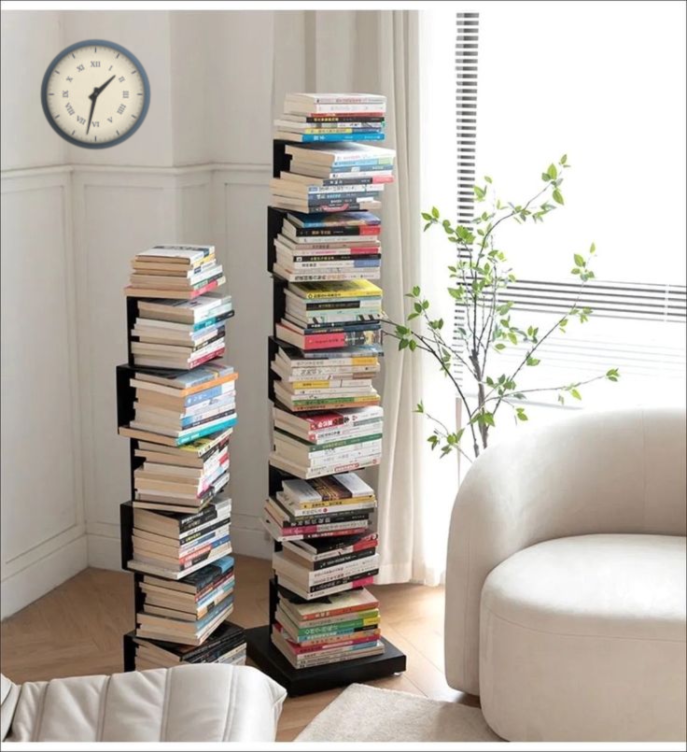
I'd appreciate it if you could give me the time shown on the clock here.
1:32
